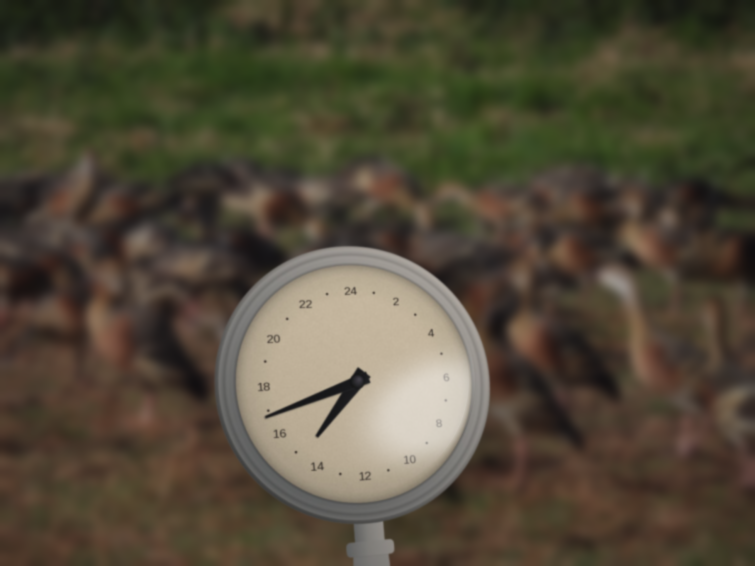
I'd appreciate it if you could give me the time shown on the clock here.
14:42
